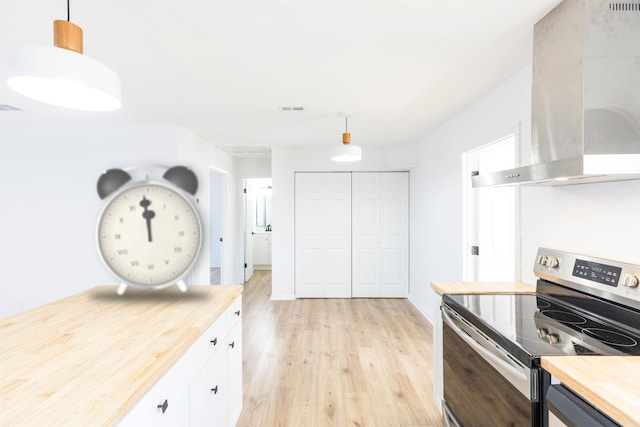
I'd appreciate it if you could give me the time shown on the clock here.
11:59
